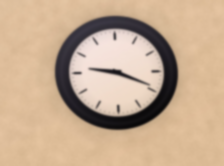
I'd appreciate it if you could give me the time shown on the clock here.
9:19
